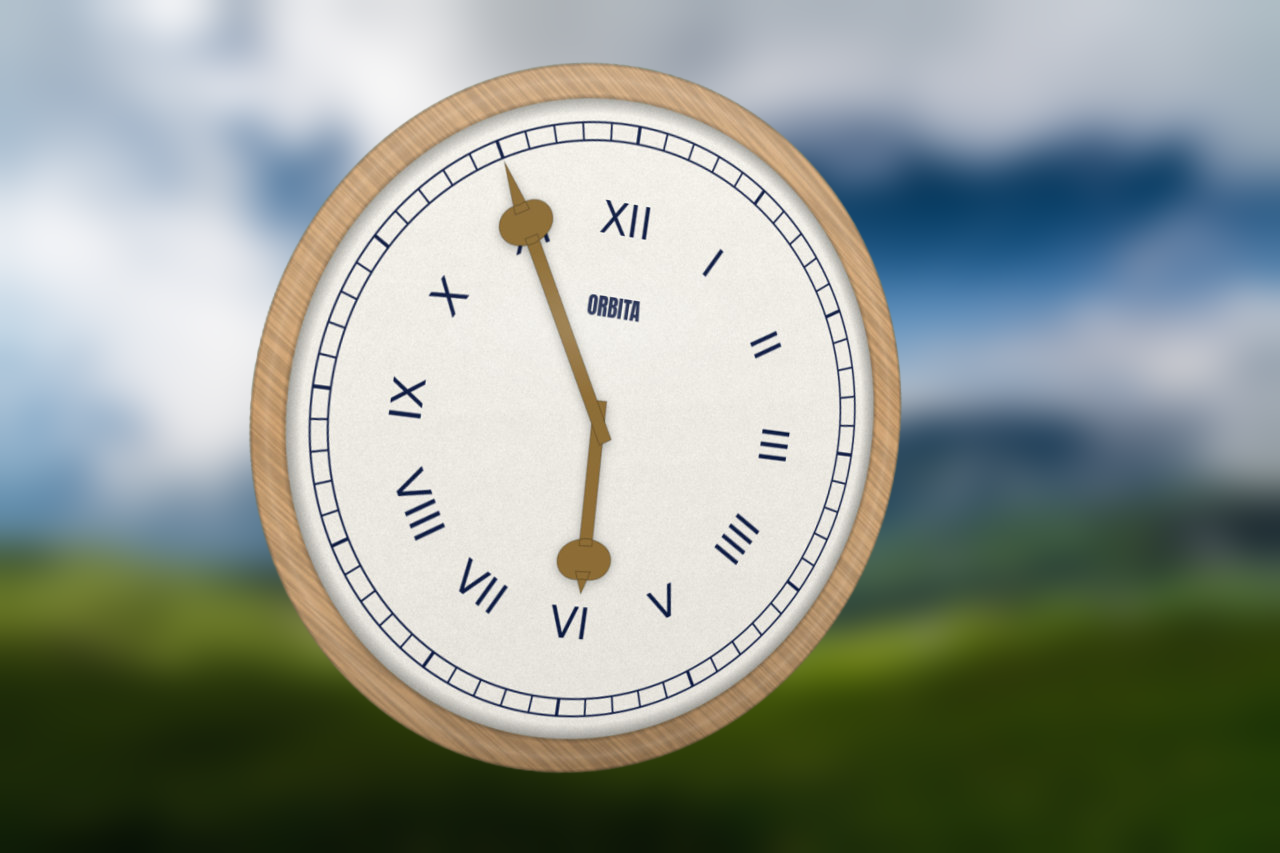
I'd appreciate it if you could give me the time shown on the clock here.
5:55
